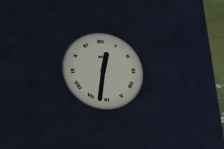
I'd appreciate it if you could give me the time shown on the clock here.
12:32
